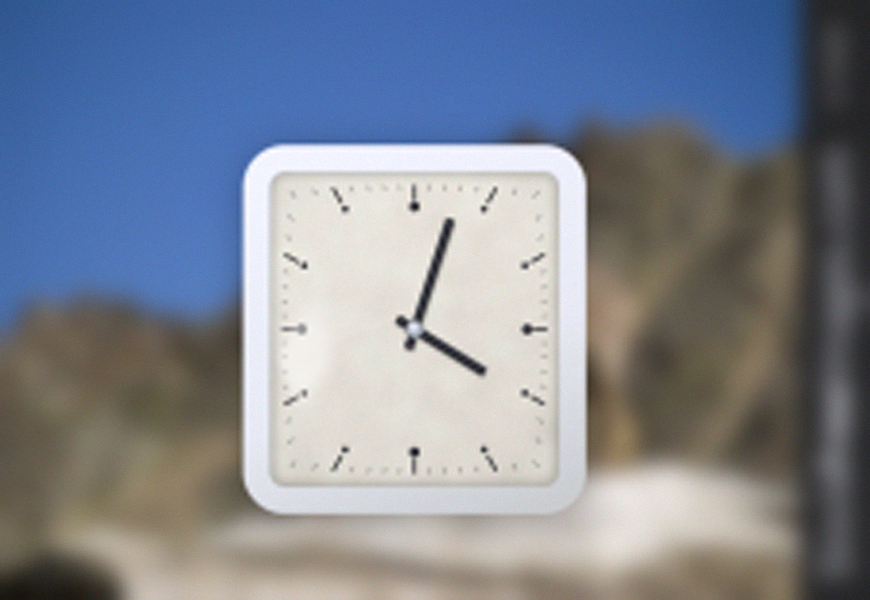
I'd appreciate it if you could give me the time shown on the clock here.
4:03
